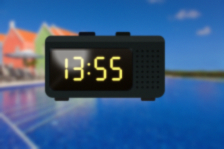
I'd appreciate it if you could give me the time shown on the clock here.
13:55
